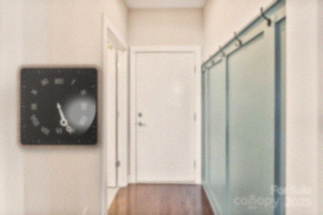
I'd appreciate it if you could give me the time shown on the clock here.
5:26
